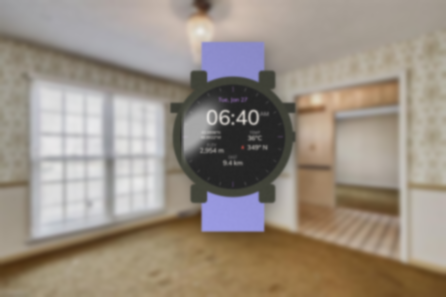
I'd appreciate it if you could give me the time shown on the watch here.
6:40
